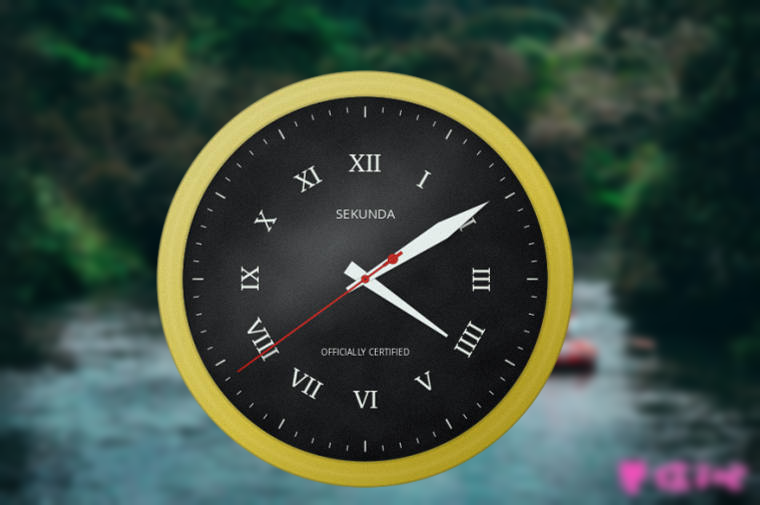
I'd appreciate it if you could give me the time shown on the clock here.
4:09:39
